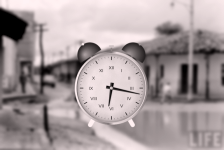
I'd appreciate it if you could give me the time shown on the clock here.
6:17
